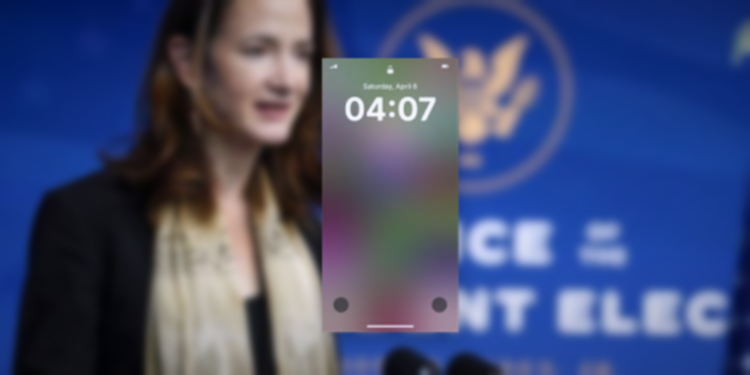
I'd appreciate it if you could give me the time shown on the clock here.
4:07
